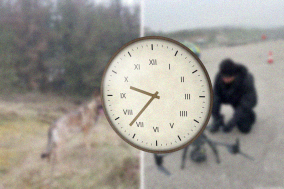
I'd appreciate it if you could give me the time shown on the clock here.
9:37
